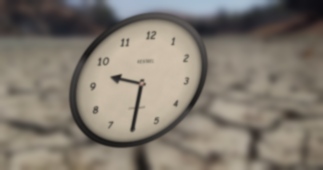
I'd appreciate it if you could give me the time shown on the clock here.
9:30
